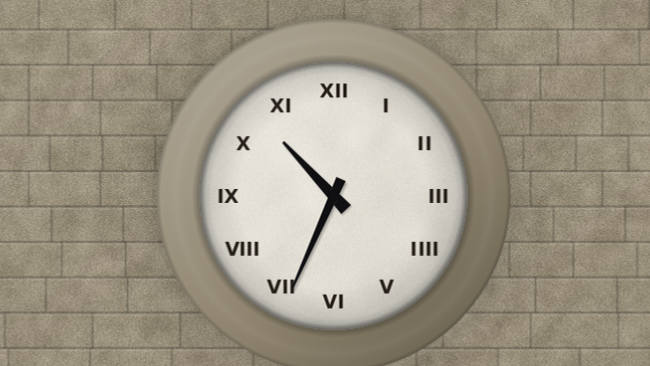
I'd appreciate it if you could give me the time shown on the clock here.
10:34
